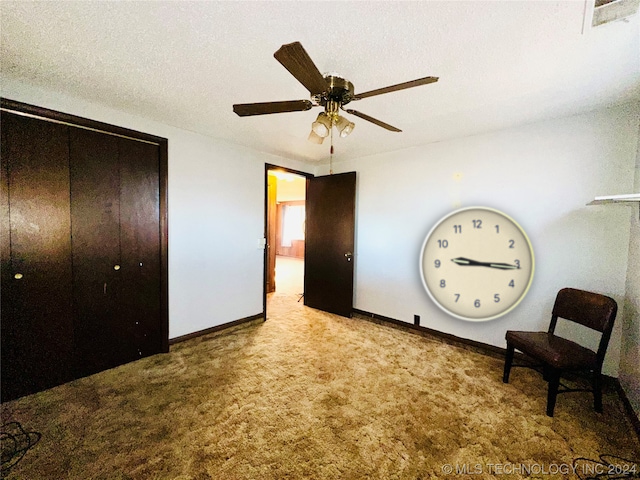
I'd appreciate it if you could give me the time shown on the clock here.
9:16
